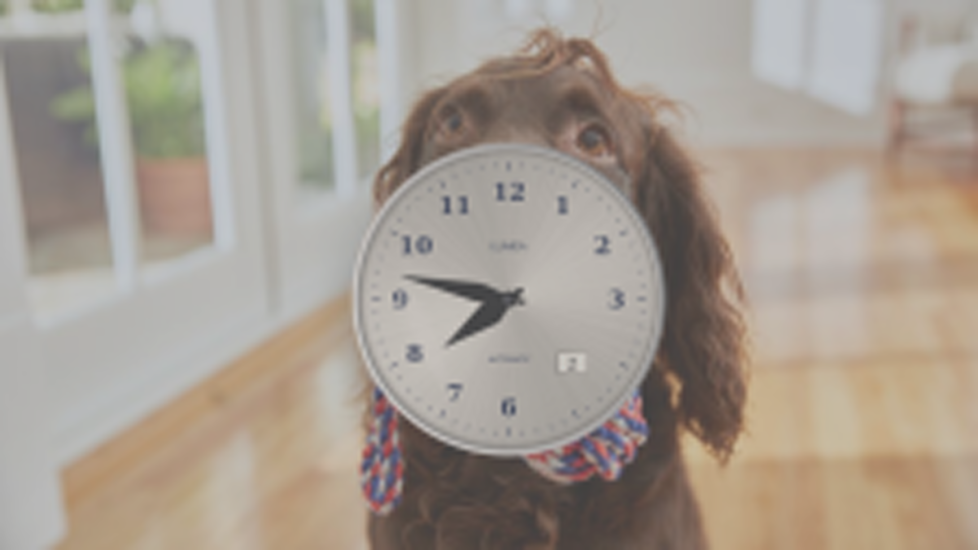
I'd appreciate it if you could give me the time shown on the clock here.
7:47
